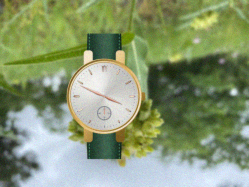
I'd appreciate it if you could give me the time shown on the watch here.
3:49
